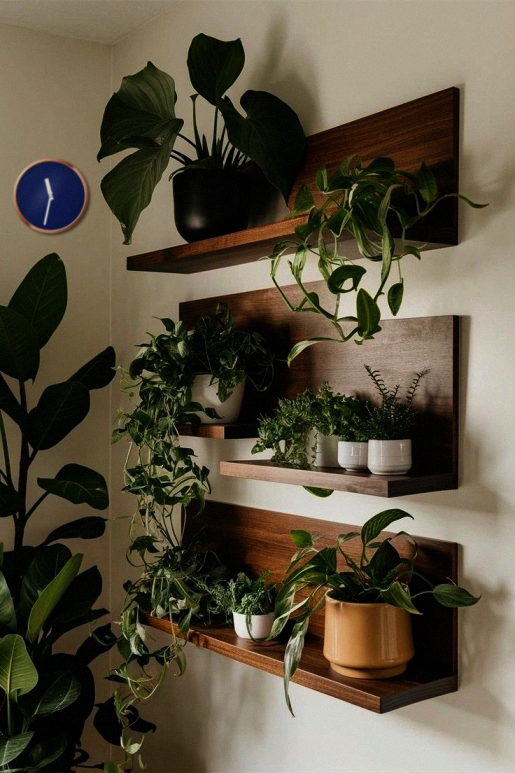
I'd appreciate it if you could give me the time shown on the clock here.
11:32
